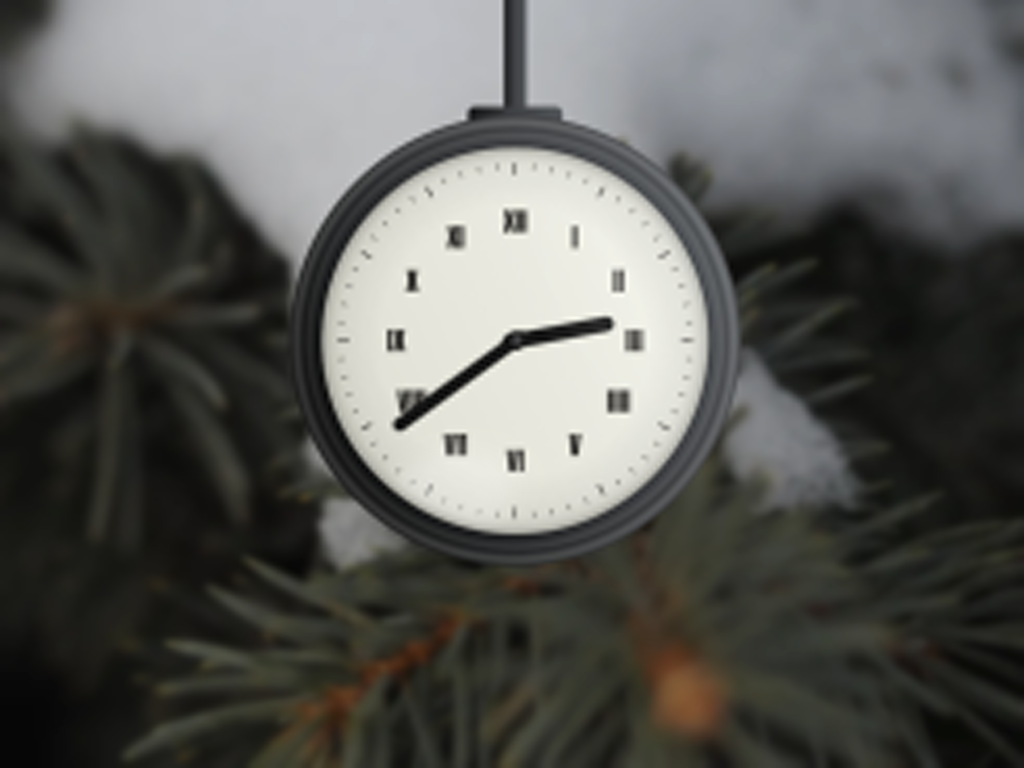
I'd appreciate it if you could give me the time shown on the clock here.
2:39
